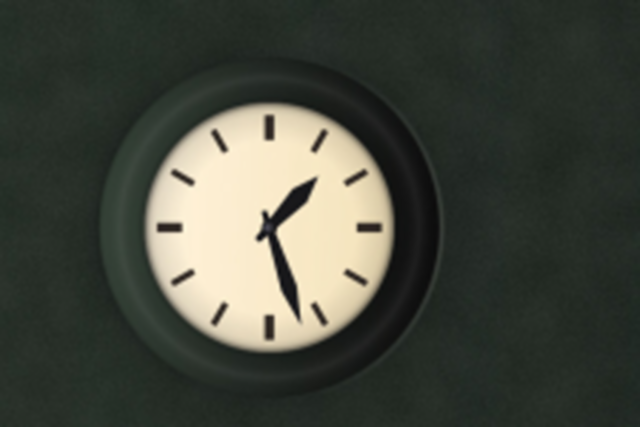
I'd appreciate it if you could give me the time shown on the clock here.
1:27
